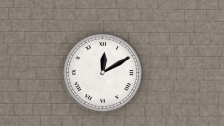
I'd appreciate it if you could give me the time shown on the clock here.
12:10
